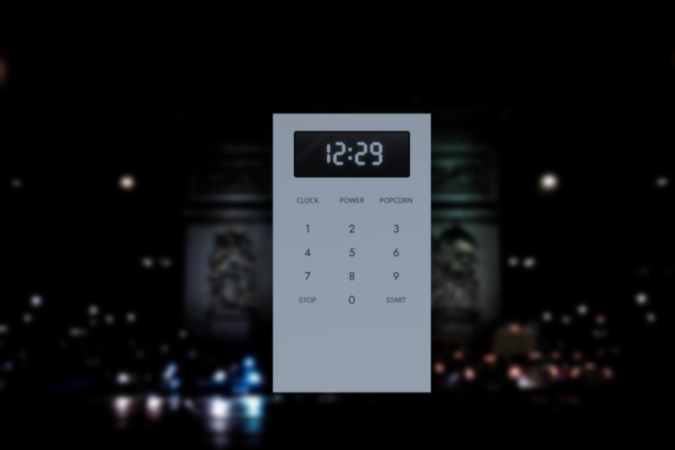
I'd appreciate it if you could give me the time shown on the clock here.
12:29
